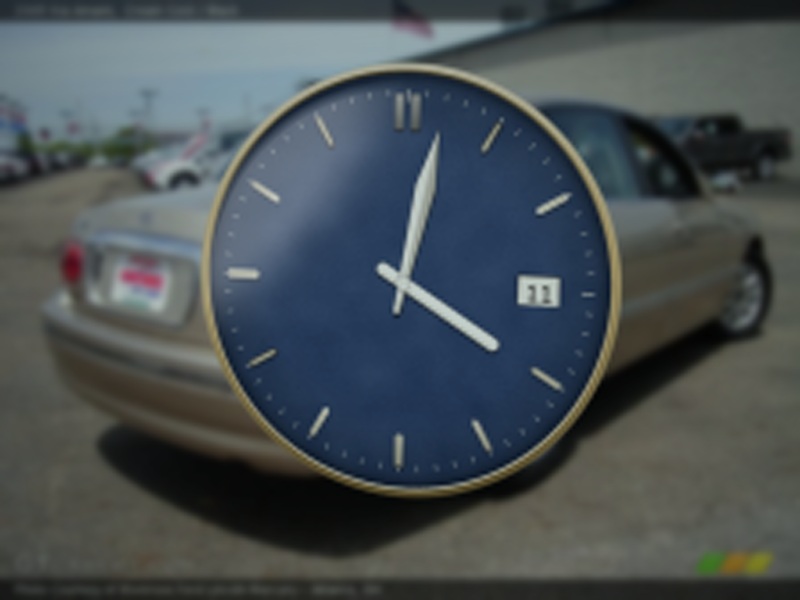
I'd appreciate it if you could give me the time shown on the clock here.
4:02
